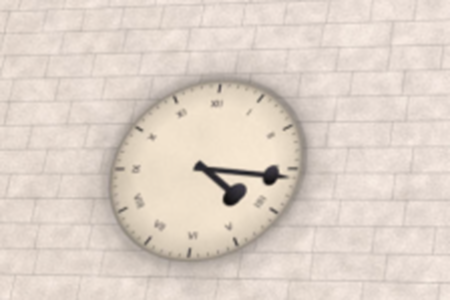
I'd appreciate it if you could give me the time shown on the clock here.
4:16
